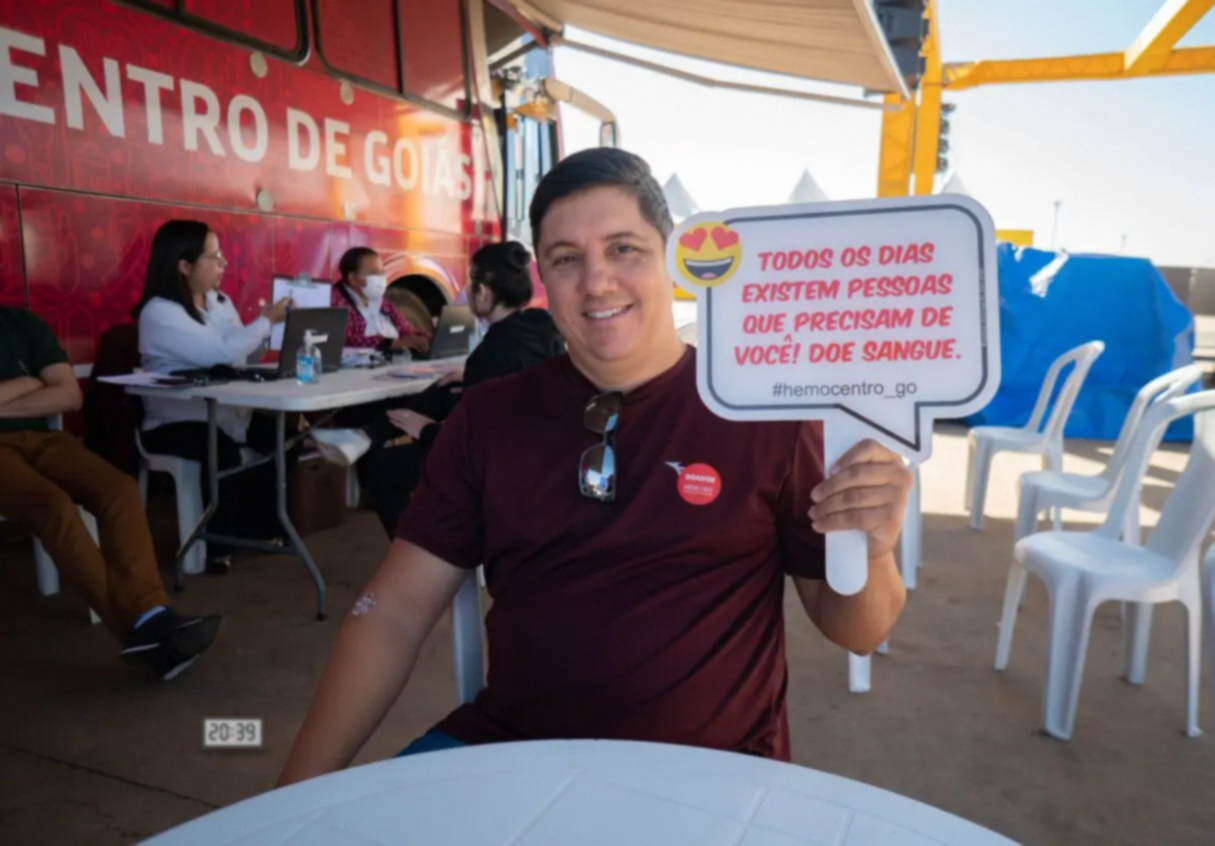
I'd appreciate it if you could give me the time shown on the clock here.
20:39
